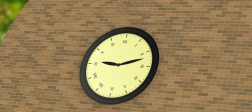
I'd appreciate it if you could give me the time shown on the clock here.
9:12
